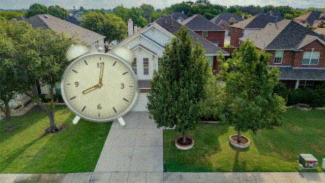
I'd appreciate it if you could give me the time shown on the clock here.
8:01
